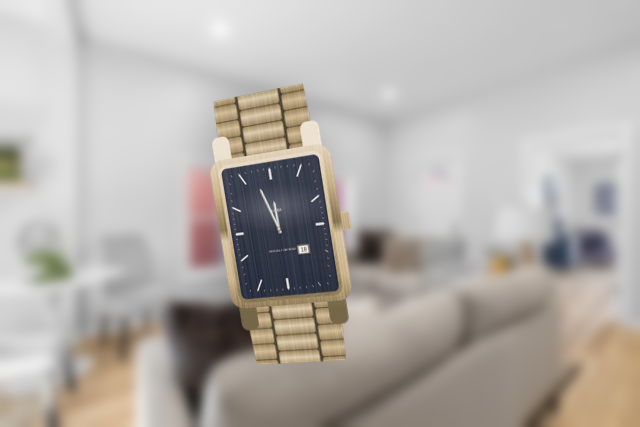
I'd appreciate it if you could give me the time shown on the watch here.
11:57
